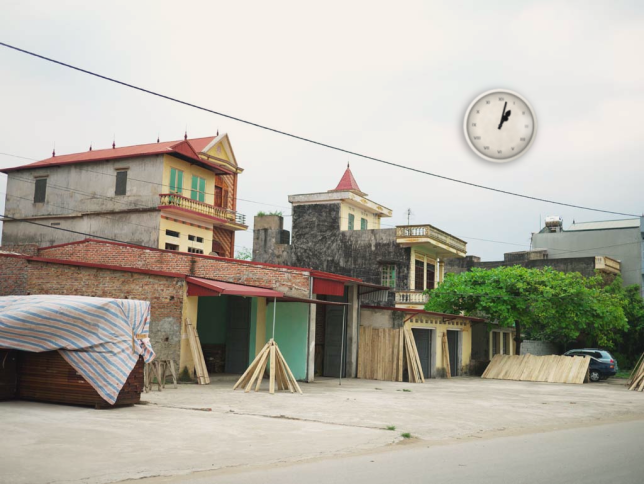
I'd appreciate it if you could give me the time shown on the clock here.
1:02
